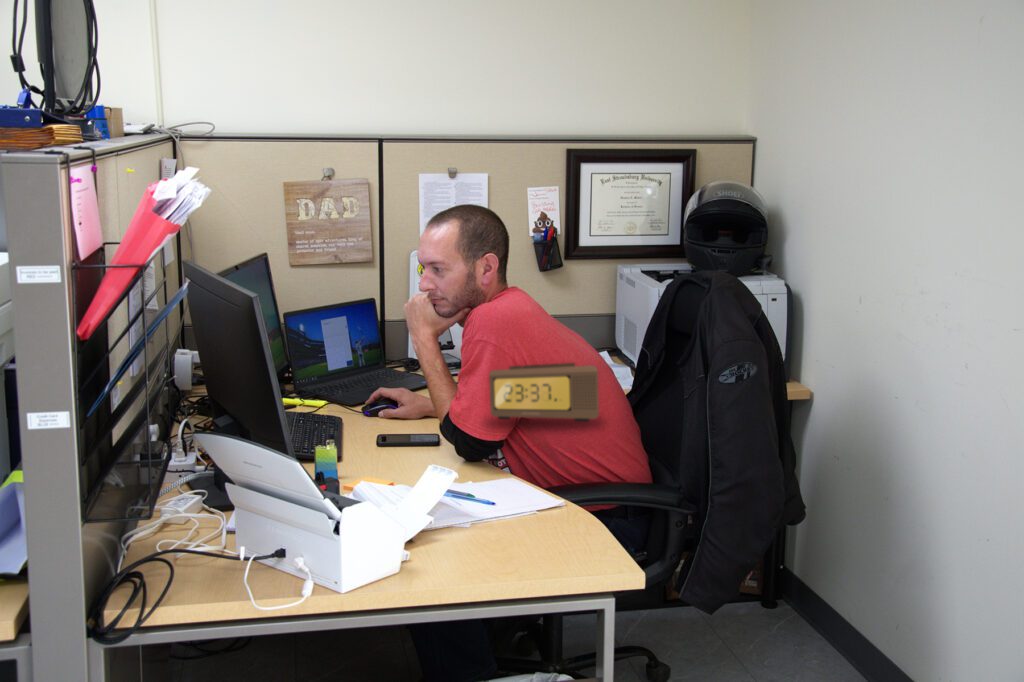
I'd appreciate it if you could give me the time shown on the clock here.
23:37
